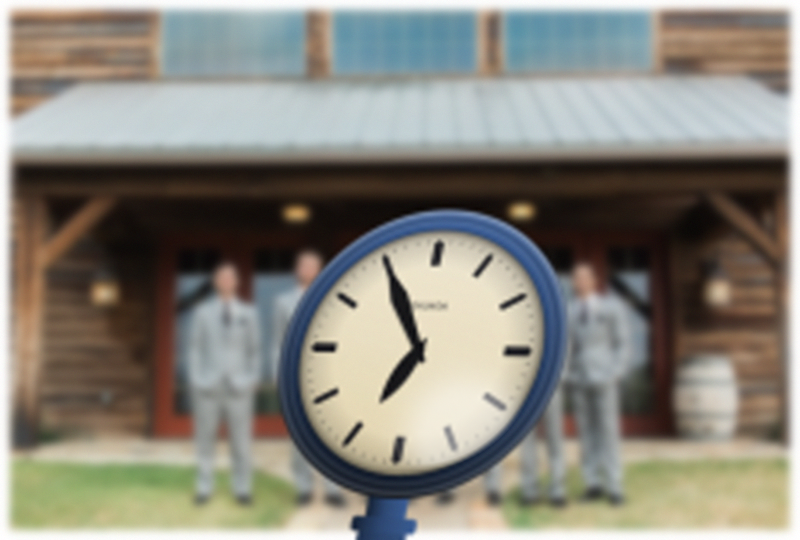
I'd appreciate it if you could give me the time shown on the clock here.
6:55
